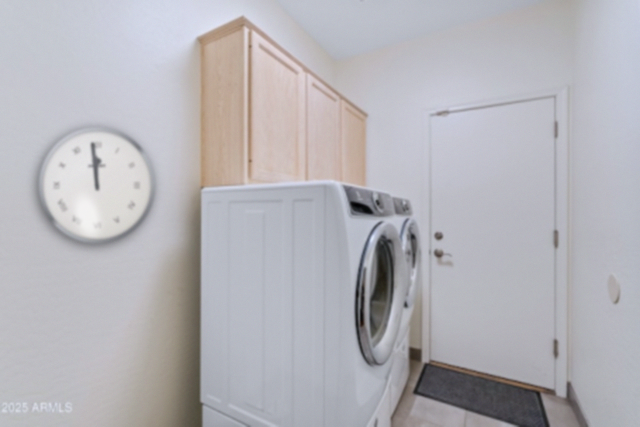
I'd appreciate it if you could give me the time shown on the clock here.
11:59
